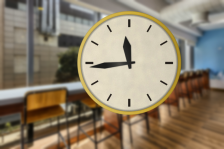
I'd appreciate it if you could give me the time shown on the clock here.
11:44
